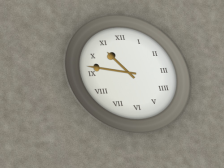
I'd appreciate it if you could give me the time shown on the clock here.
10:47
